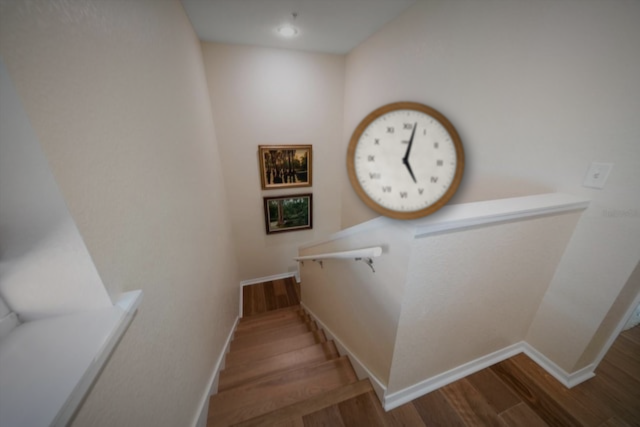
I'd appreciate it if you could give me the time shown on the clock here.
5:02
